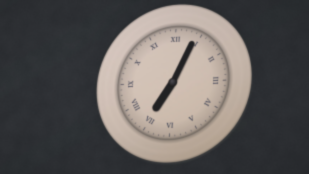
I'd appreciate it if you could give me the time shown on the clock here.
7:04
